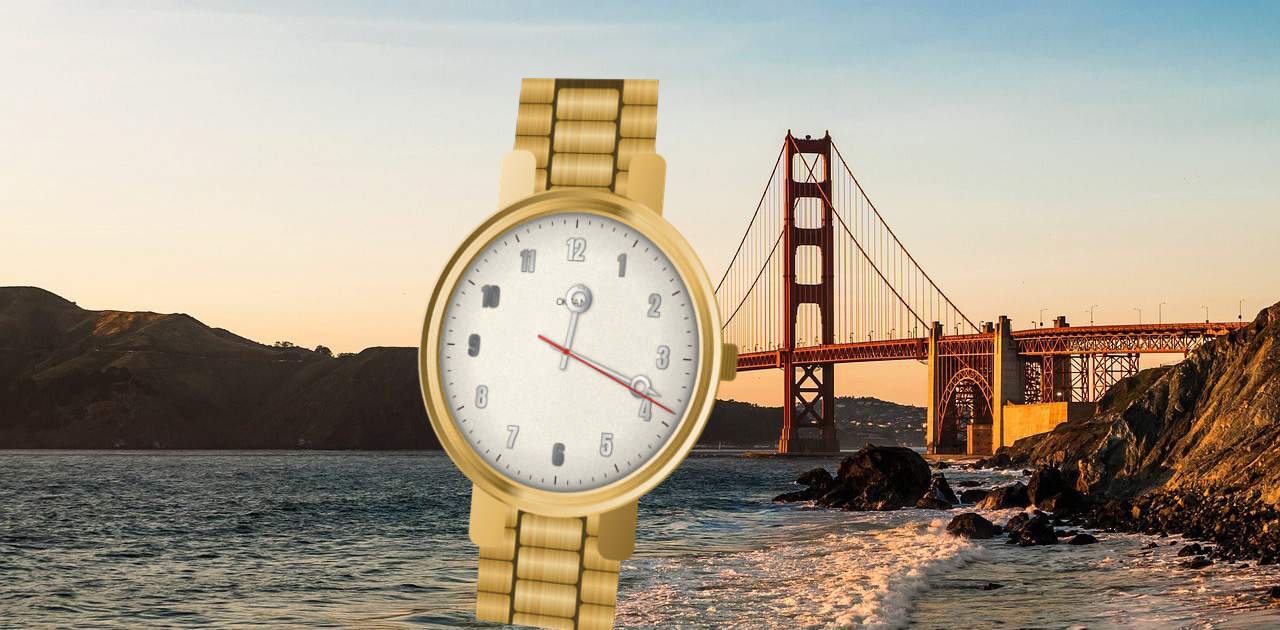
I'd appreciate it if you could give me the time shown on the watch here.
12:18:19
